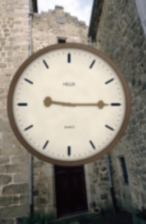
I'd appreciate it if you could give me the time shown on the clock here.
9:15
